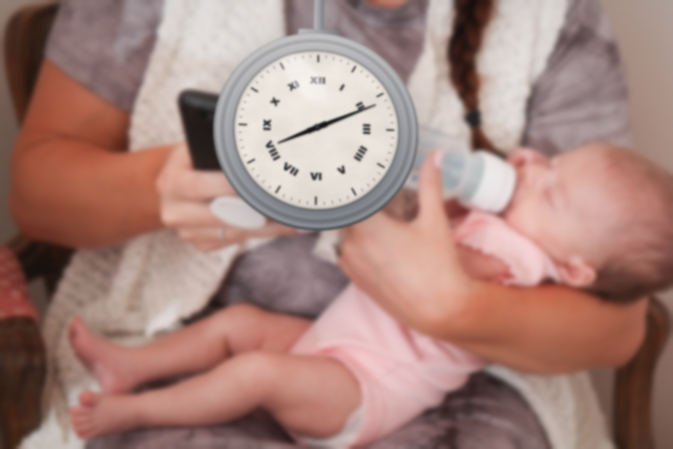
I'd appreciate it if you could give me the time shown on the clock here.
8:11
